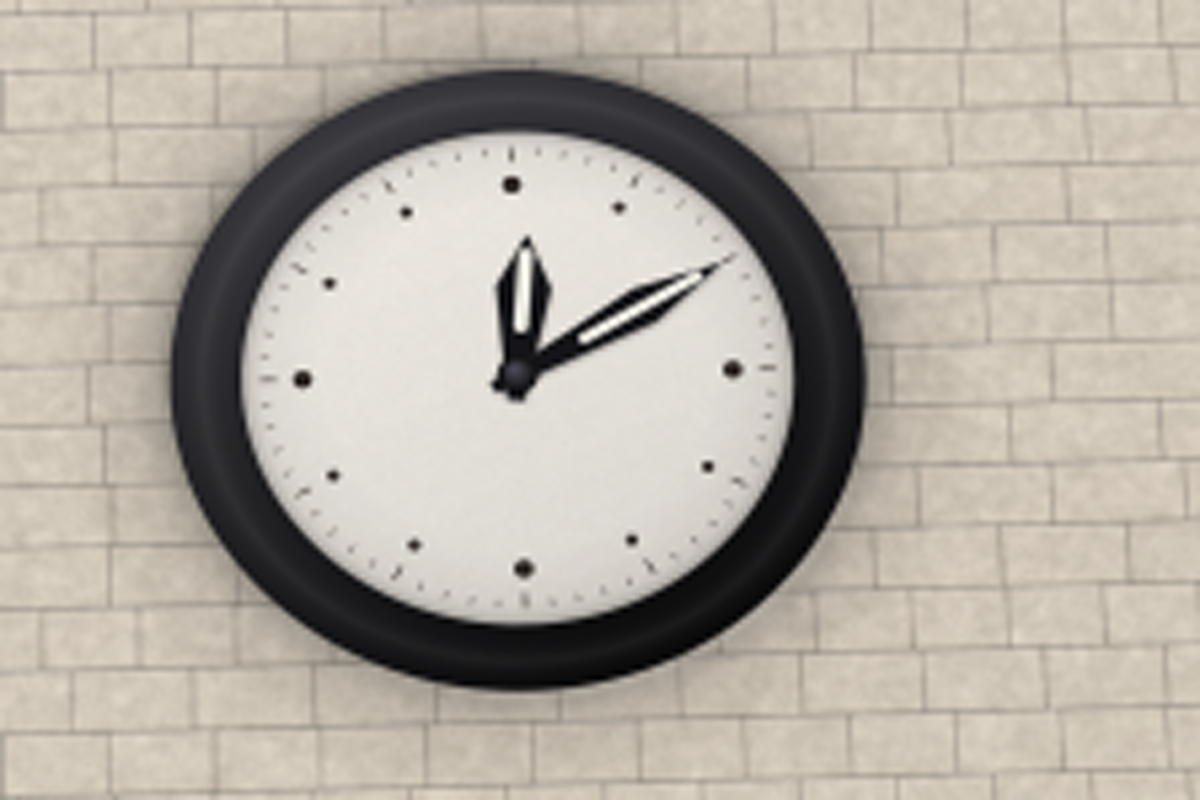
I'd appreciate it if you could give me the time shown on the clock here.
12:10
